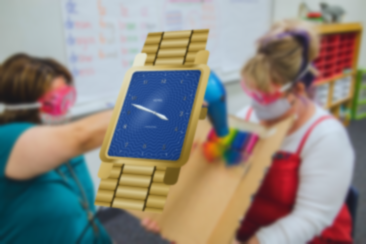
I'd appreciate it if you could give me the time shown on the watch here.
3:48
